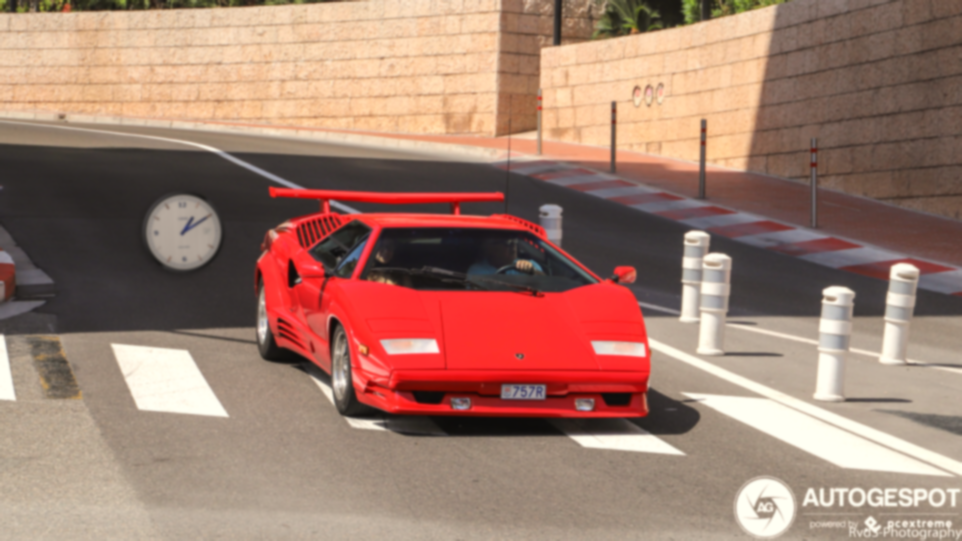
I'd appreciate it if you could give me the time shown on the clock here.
1:10
